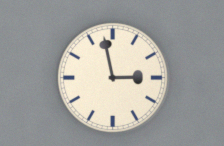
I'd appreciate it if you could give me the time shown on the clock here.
2:58
